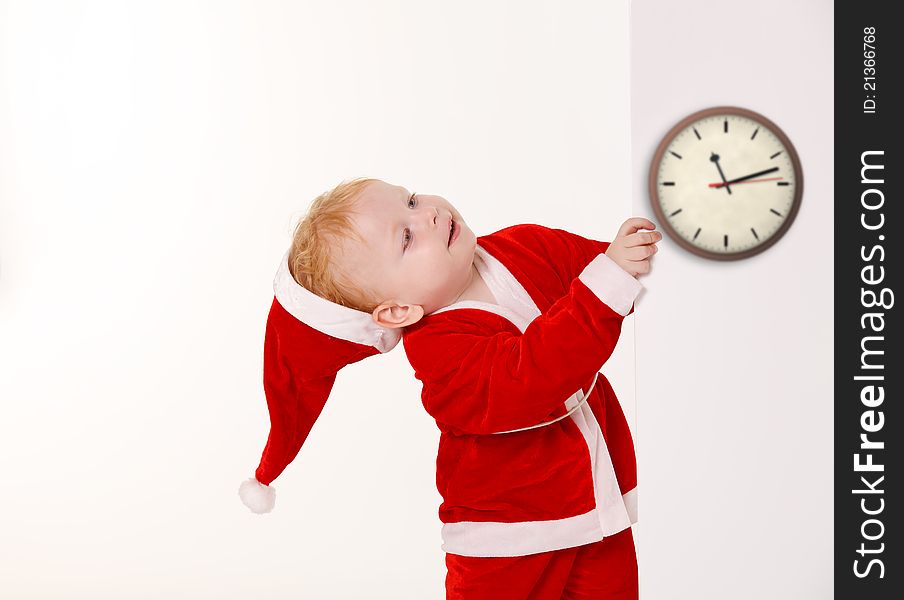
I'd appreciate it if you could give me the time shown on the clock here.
11:12:14
